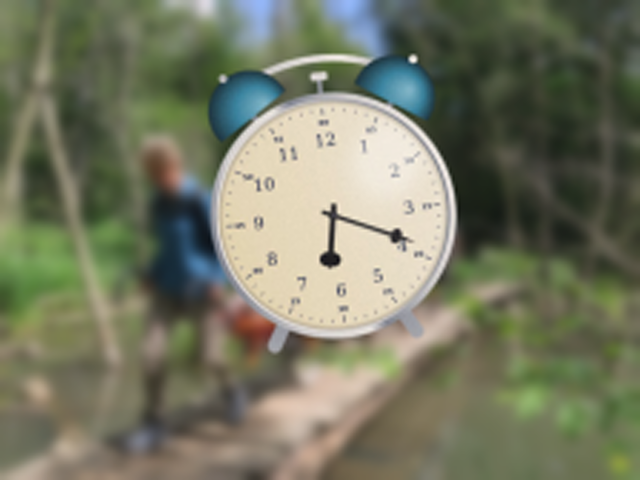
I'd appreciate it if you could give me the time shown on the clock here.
6:19
